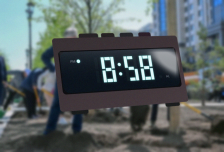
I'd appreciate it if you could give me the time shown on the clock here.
8:58
